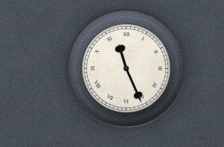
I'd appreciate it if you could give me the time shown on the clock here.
11:26
